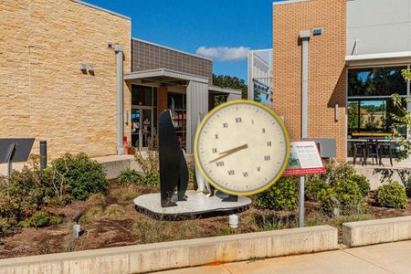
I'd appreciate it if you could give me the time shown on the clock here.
8:42
